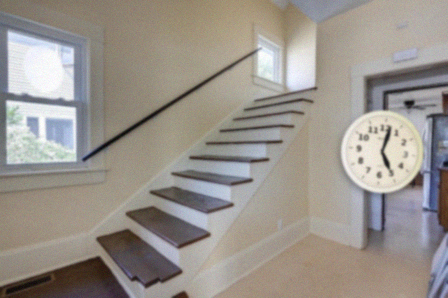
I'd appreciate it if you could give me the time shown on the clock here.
5:02
